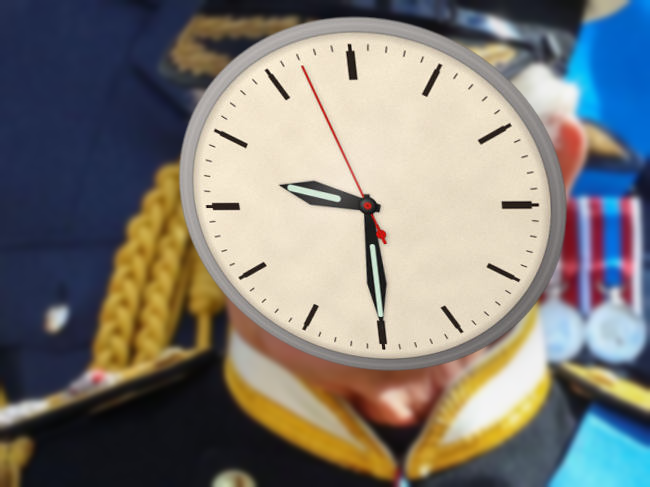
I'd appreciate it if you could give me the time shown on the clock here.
9:29:57
